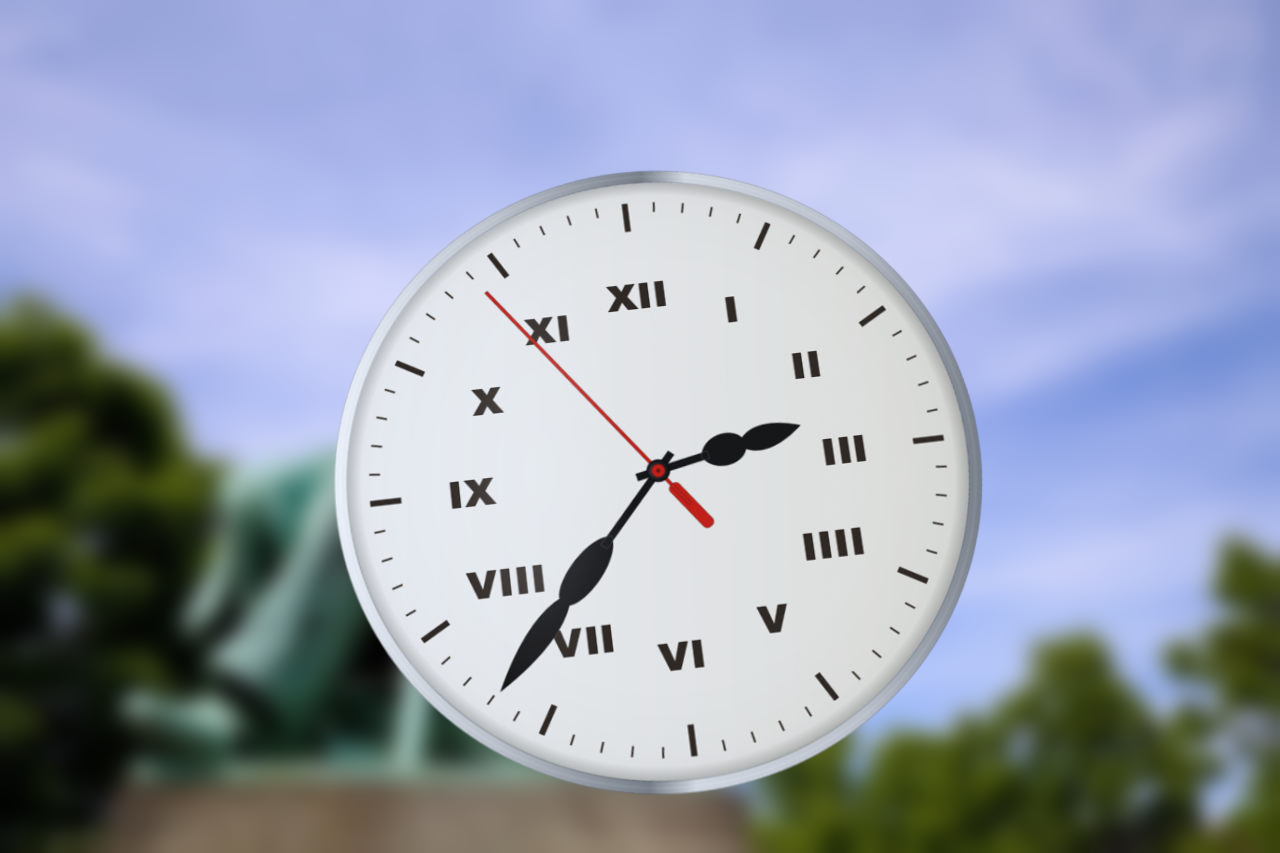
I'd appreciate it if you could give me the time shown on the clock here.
2:36:54
